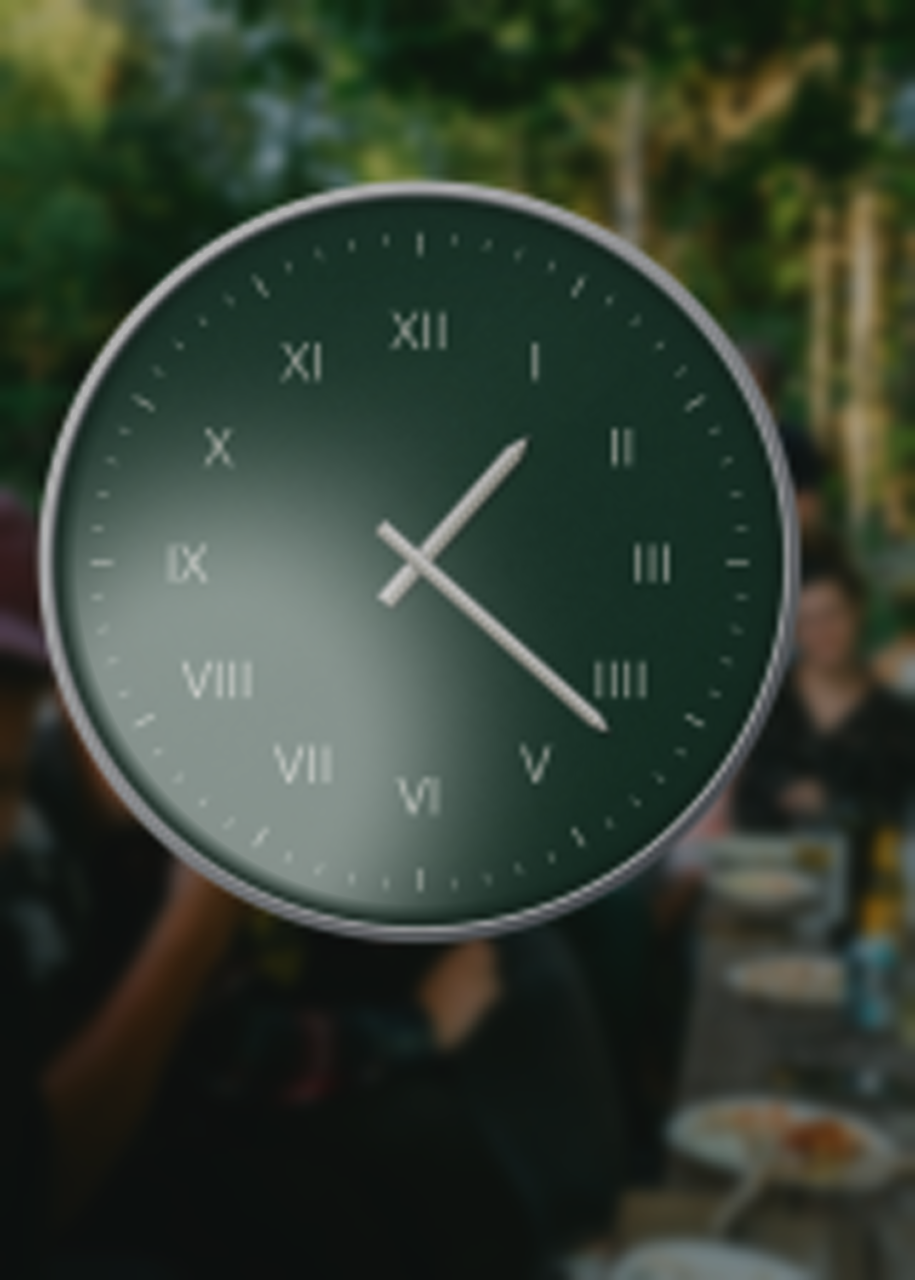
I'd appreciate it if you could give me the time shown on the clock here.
1:22
